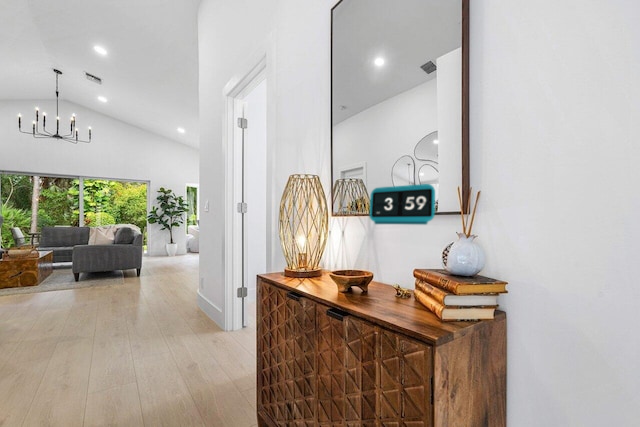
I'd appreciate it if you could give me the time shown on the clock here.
3:59
